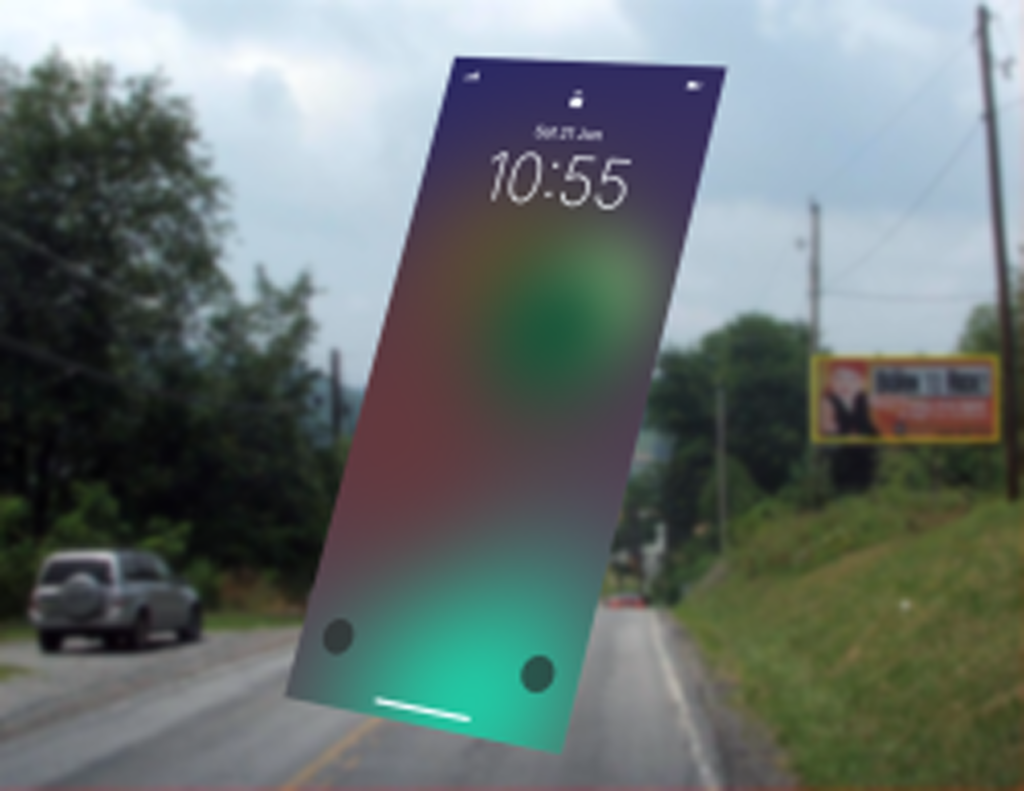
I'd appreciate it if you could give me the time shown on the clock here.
10:55
